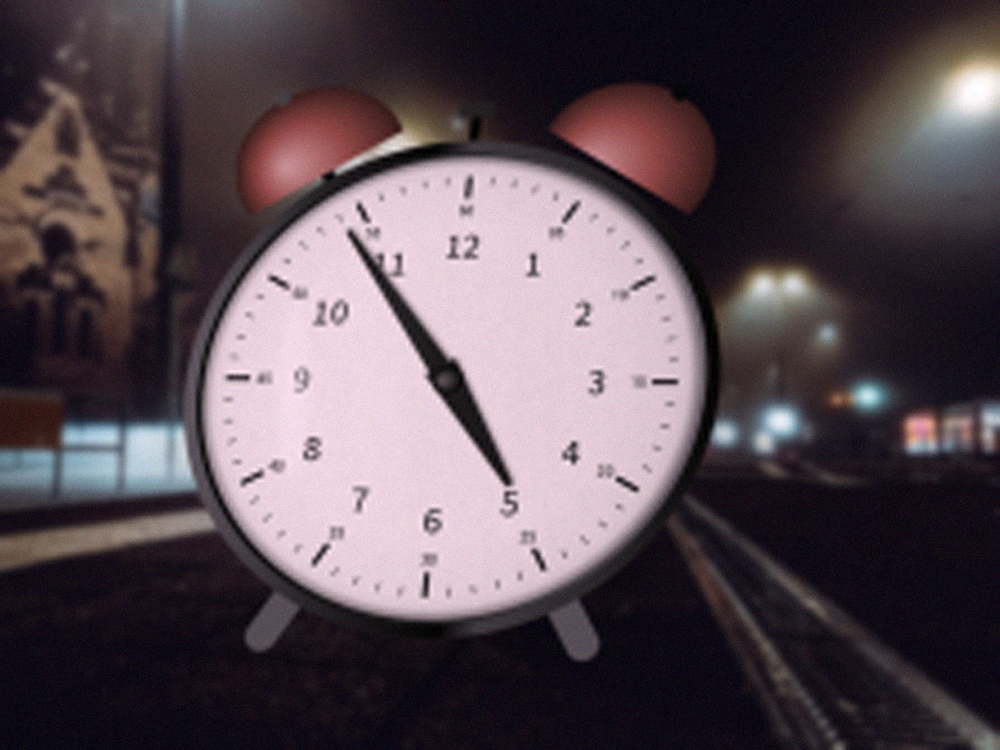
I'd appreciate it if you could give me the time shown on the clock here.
4:54
